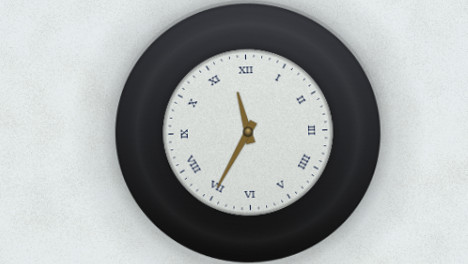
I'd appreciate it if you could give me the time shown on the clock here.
11:35
